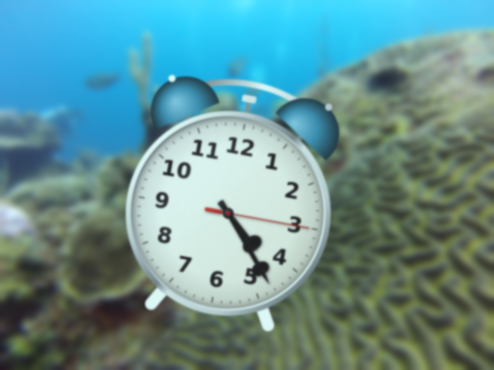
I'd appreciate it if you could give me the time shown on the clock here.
4:23:15
